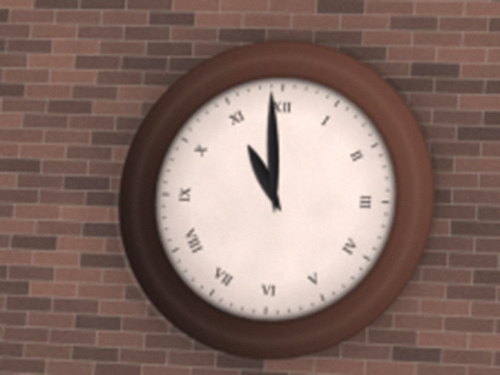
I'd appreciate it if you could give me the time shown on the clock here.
10:59
